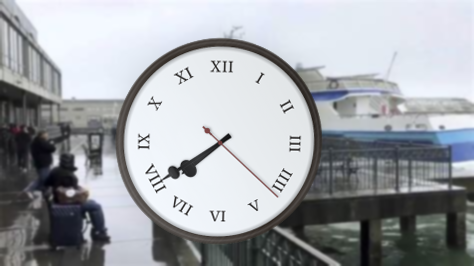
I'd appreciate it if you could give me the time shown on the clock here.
7:39:22
